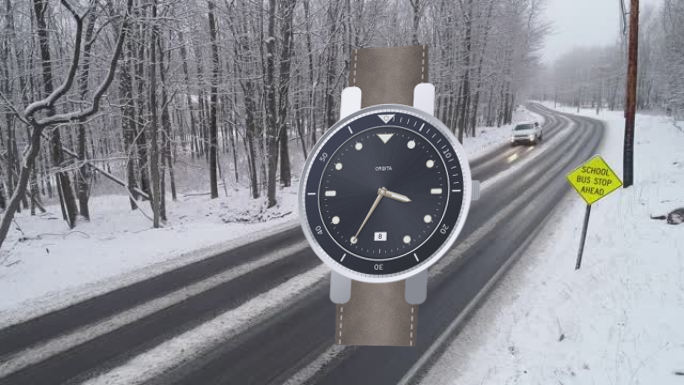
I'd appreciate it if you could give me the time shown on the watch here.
3:35
